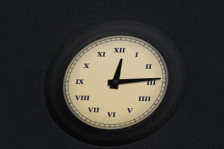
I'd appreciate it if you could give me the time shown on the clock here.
12:14
